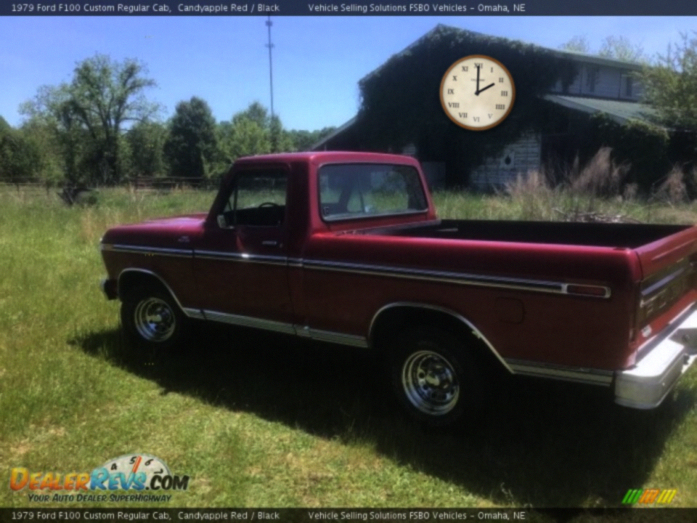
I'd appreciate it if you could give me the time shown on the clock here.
2:00
